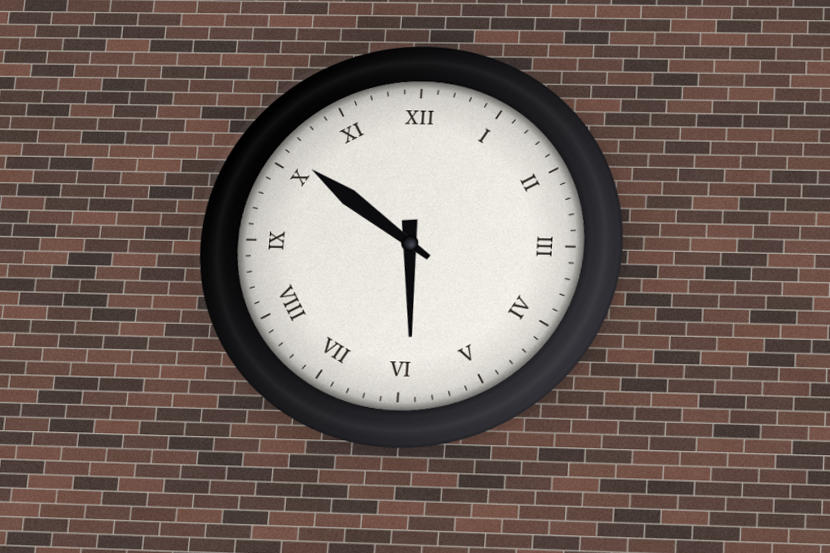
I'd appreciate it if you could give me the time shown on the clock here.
5:51
